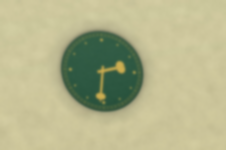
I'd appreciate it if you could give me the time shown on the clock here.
2:31
